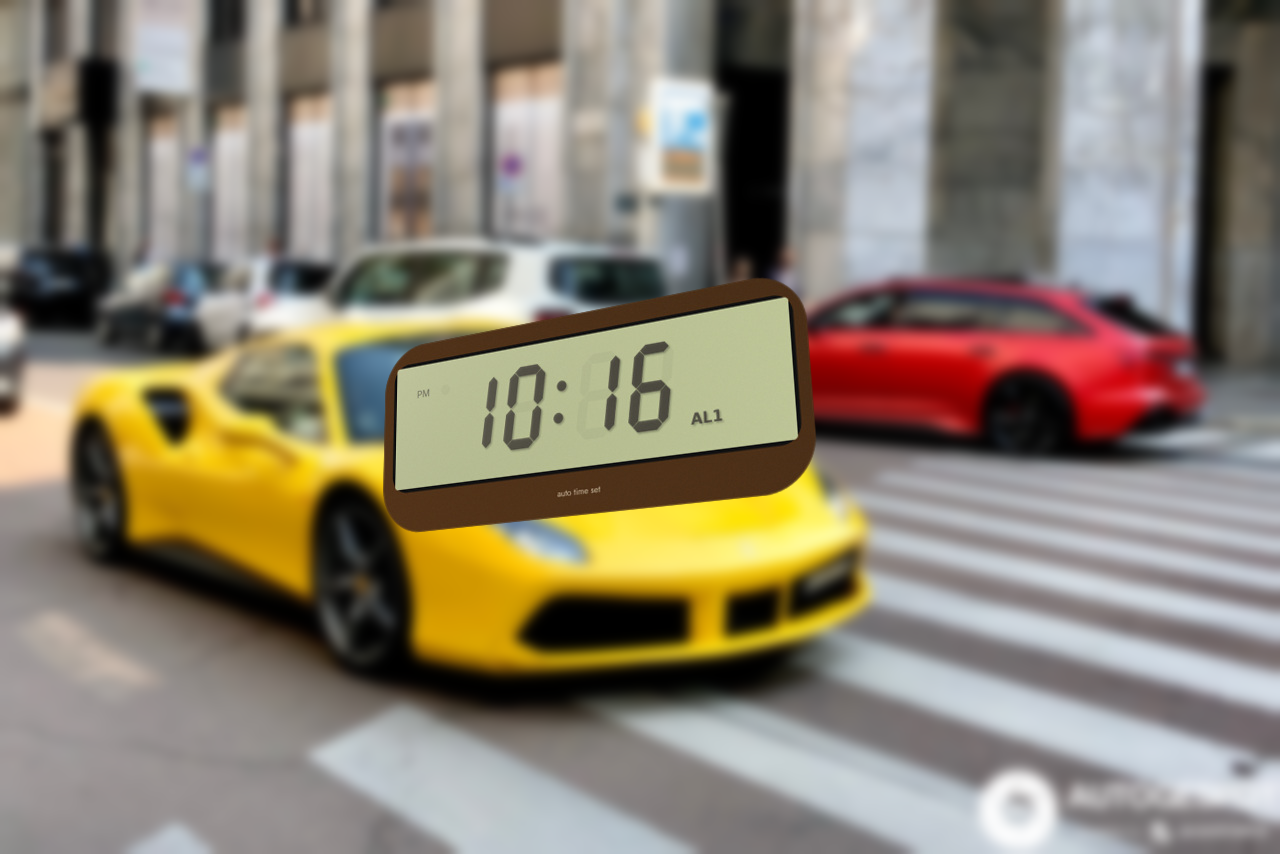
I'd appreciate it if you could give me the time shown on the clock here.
10:16
